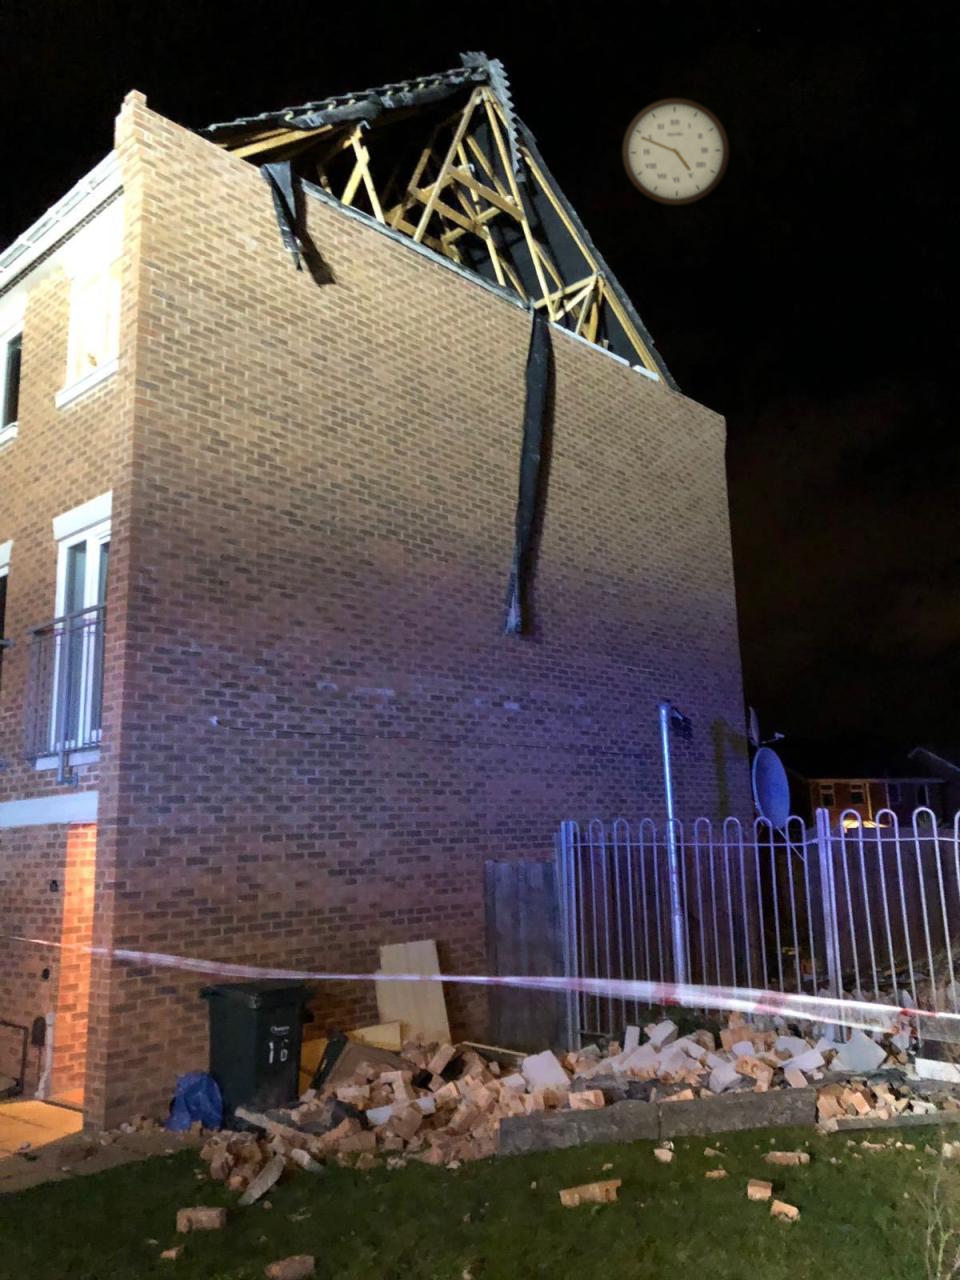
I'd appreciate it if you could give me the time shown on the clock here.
4:49
